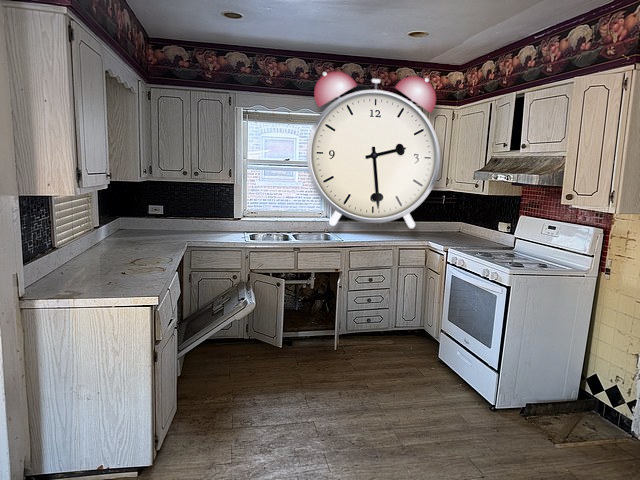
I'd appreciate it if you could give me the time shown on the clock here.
2:29
